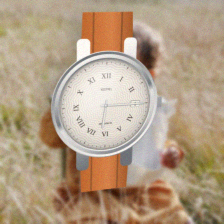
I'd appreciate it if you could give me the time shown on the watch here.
6:15
